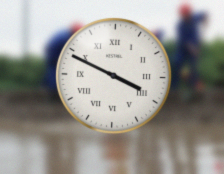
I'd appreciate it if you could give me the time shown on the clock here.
3:49
